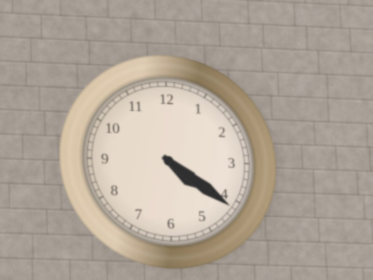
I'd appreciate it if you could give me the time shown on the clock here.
4:21
